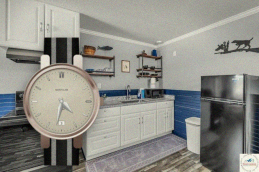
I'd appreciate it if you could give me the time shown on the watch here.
4:32
